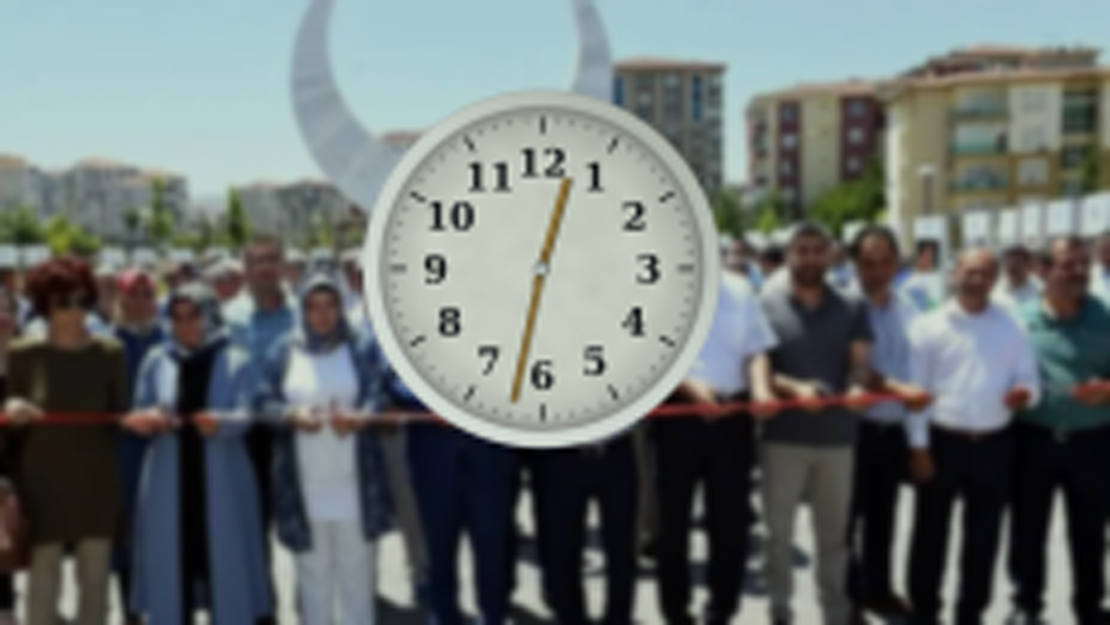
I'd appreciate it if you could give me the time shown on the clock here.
12:32
